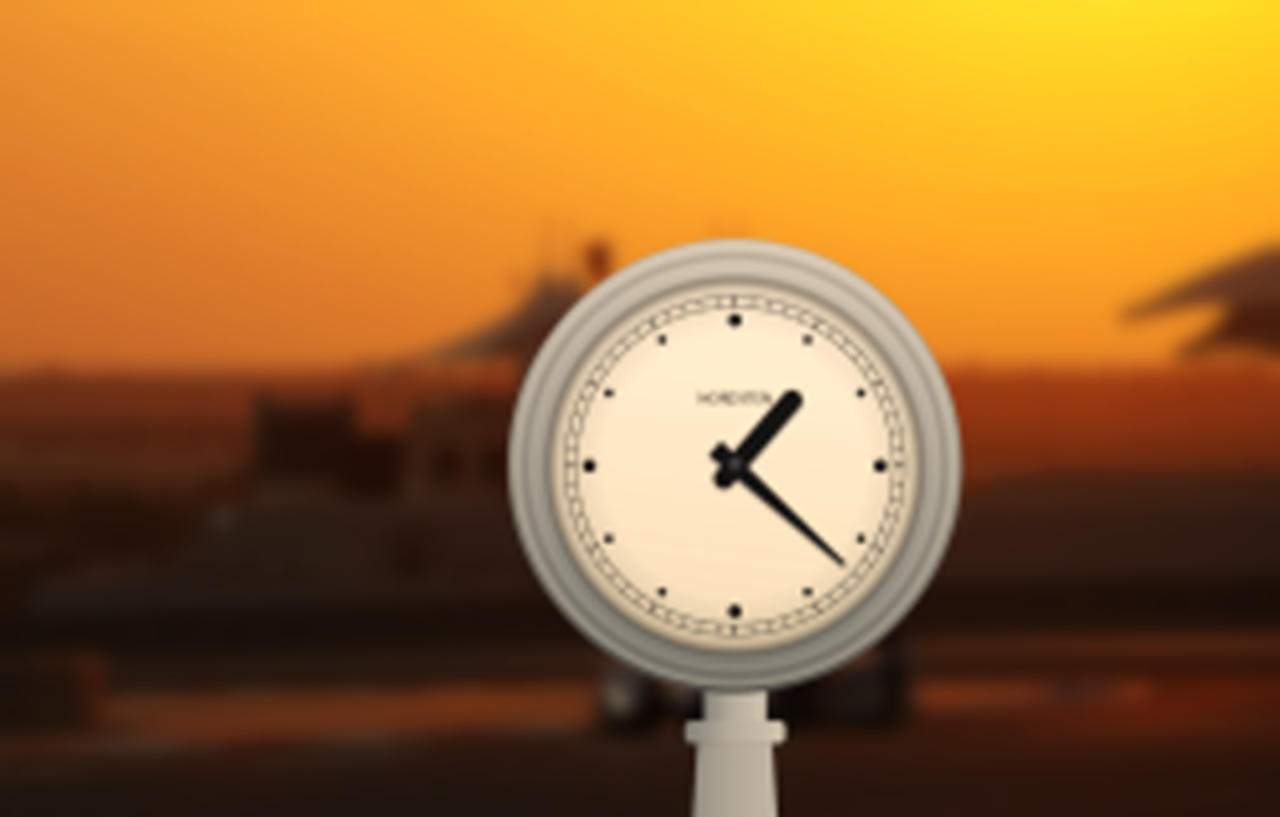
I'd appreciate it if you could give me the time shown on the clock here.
1:22
